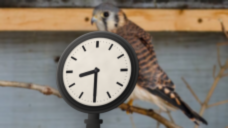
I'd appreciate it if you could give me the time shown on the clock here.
8:30
